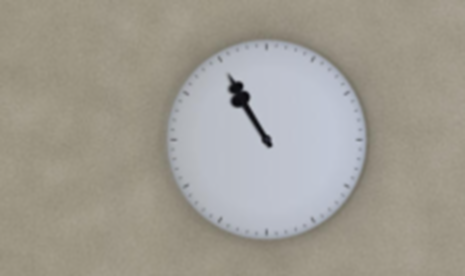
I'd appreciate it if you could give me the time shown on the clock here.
10:55
